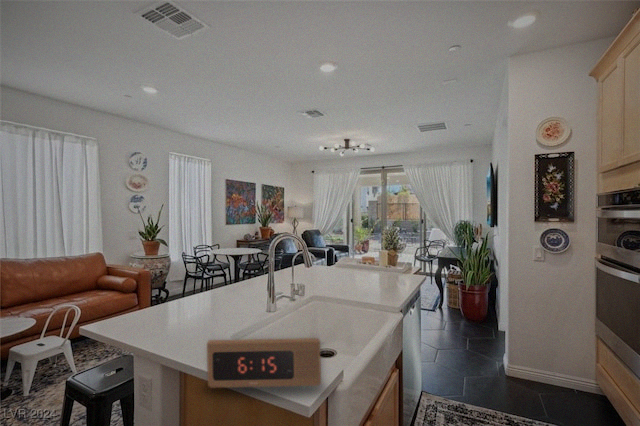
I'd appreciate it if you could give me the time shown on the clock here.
6:15
